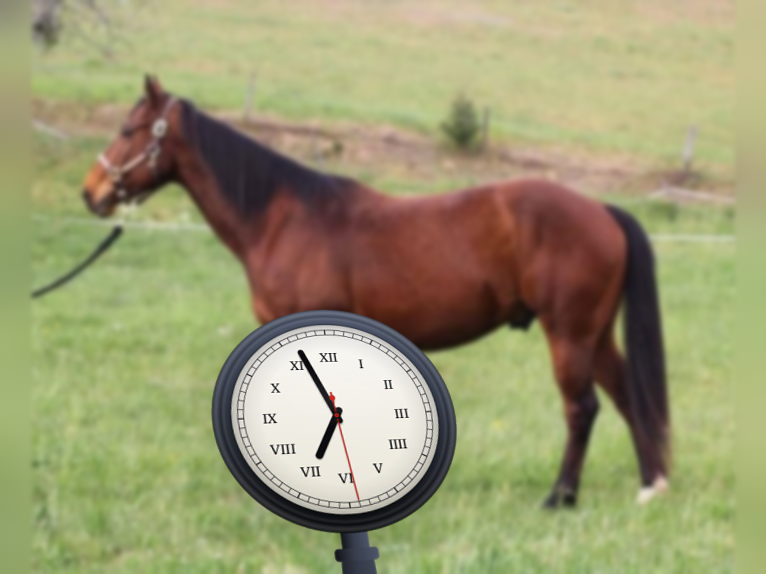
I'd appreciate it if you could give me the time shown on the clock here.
6:56:29
